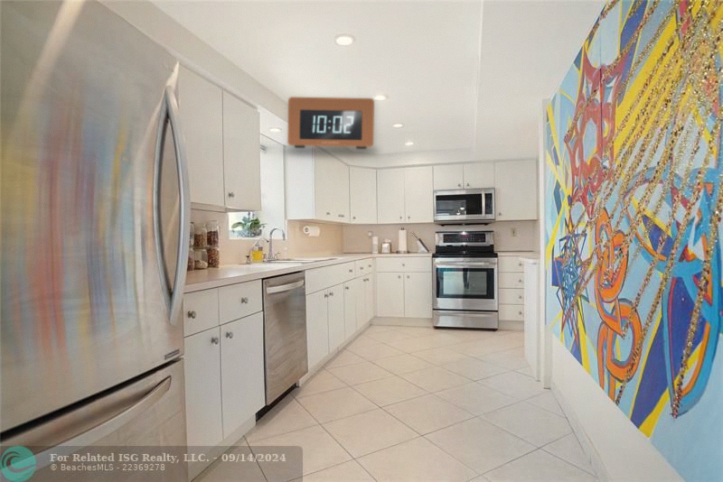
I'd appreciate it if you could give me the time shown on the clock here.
10:02
